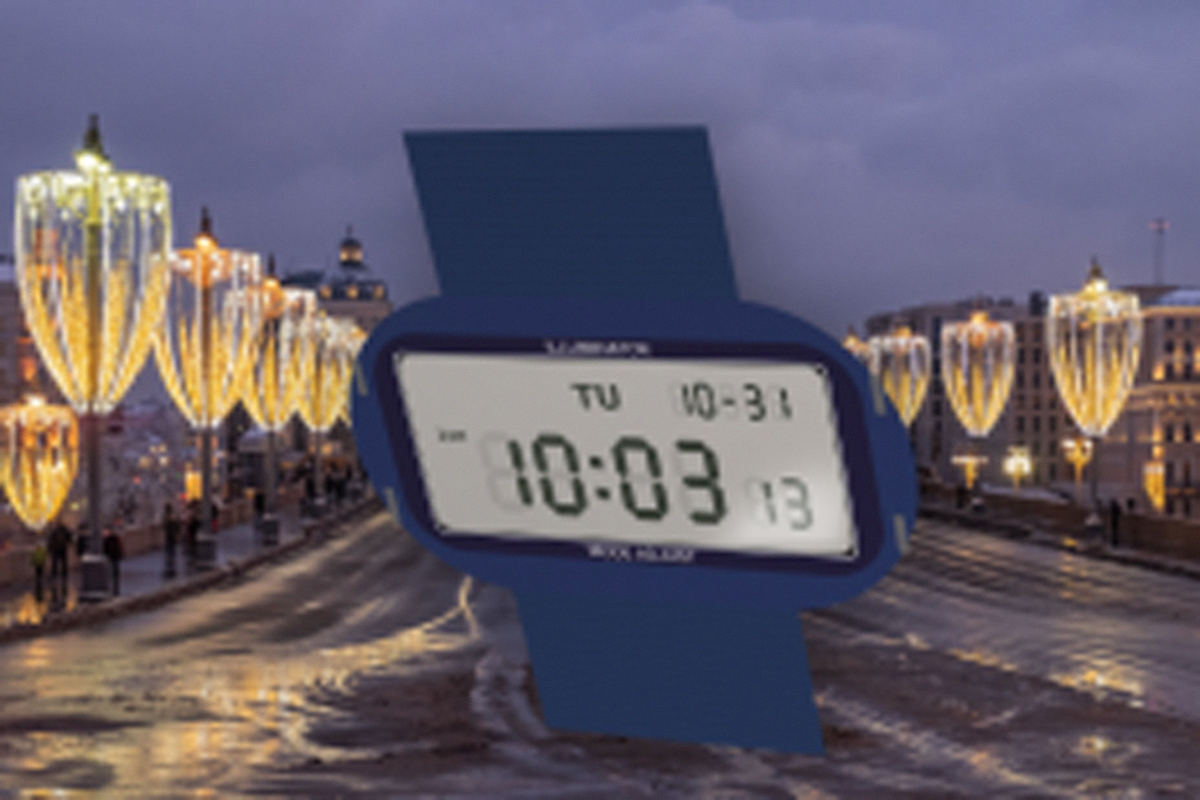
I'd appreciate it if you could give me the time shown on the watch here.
10:03:13
